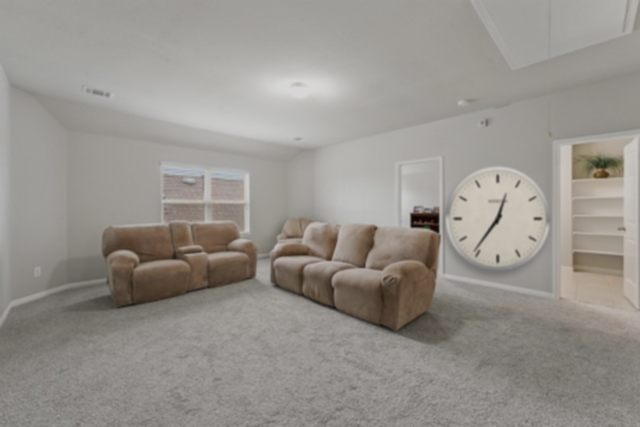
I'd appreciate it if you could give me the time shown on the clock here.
12:36
